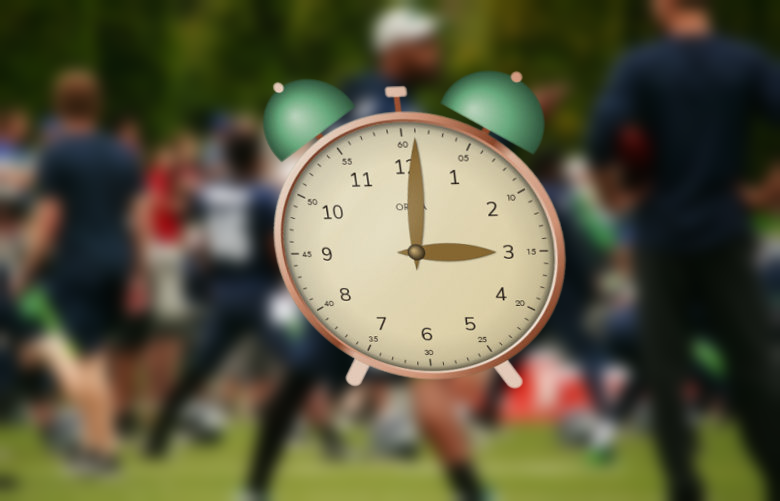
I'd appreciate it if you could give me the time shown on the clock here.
3:01
